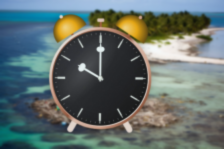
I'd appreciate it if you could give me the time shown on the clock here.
10:00
